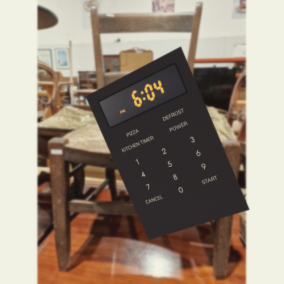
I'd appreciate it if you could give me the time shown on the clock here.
6:04
